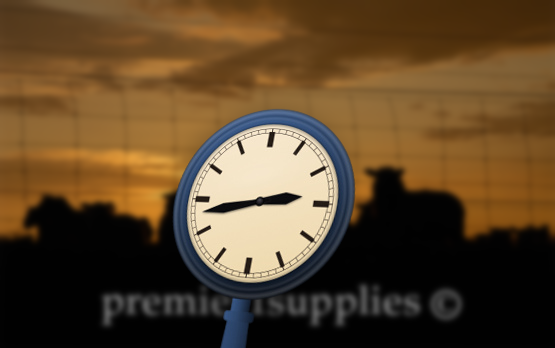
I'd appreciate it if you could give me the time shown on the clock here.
2:43
